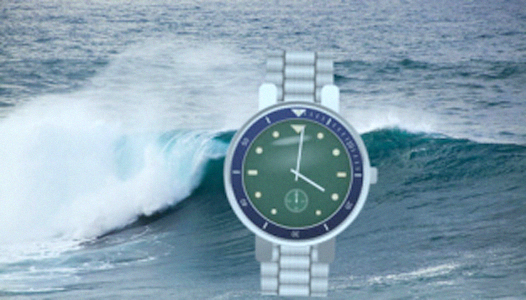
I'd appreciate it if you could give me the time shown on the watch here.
4:01
